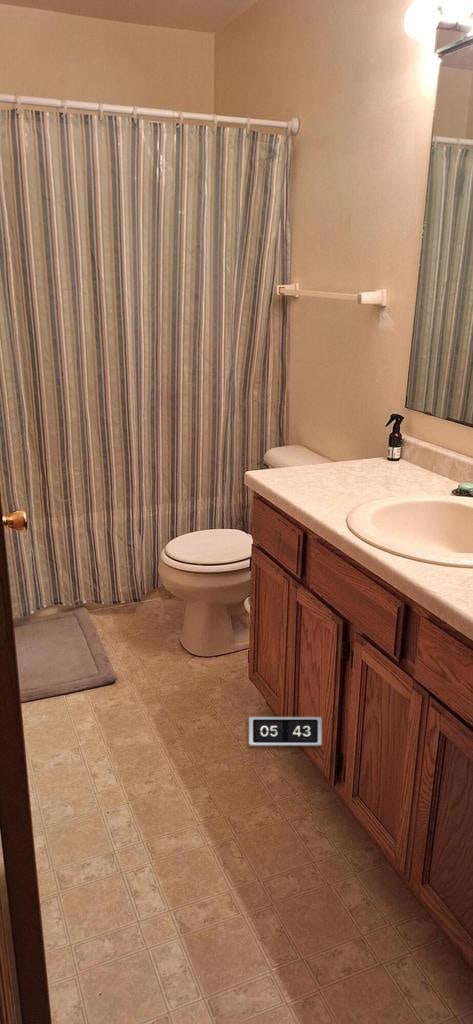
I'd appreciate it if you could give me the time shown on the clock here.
5:43
